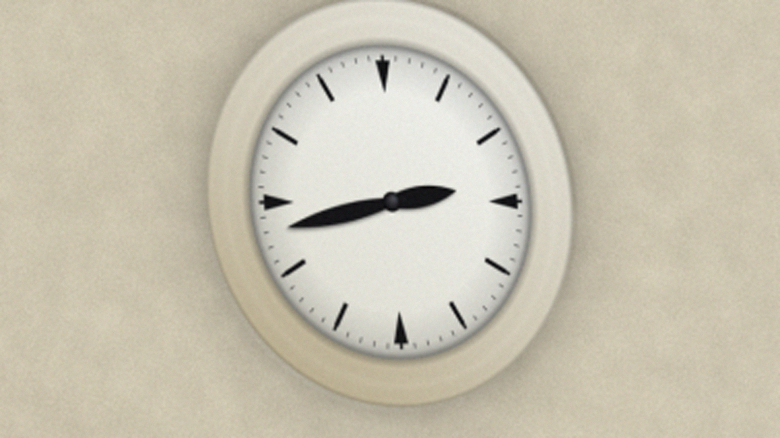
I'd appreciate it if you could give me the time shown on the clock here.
2:43
